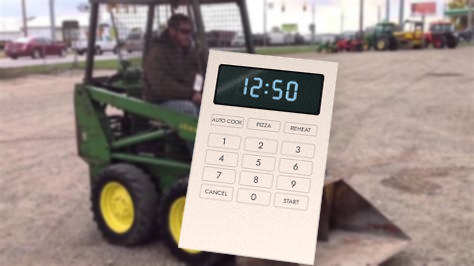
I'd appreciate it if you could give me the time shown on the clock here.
12:50
